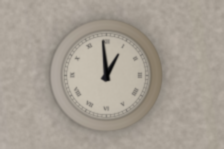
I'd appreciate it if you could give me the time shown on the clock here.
12:59
